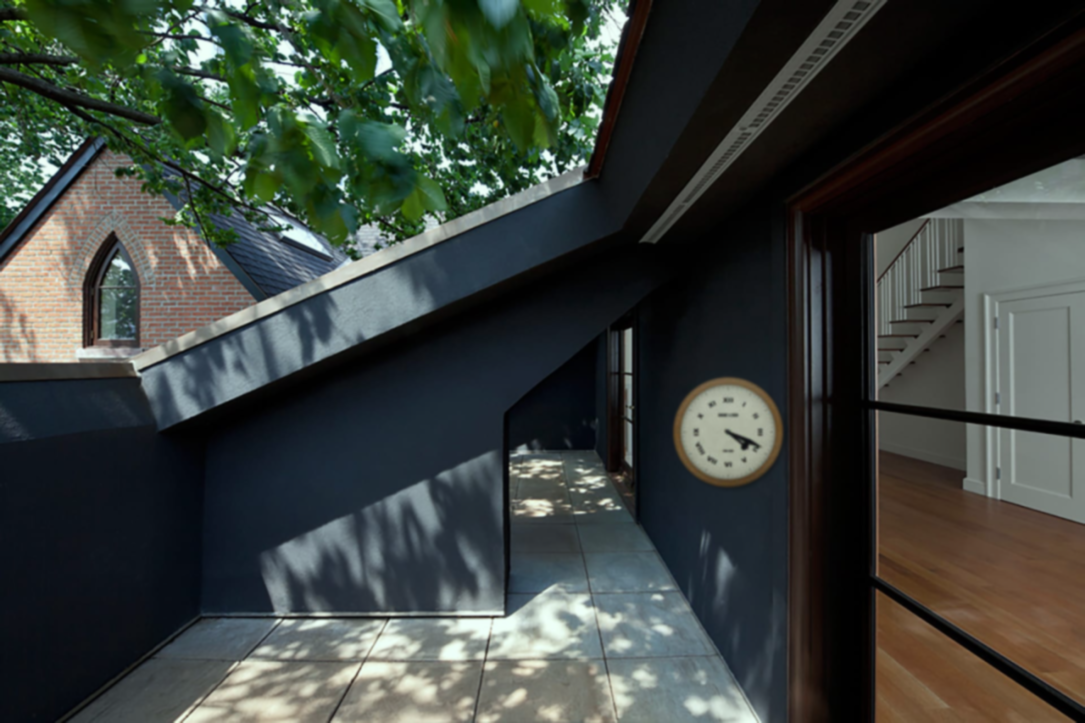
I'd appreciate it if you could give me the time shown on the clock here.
4:19
